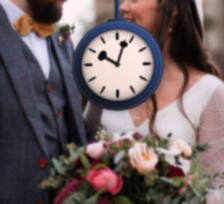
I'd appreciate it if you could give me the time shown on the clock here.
10:03
